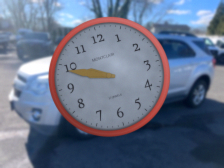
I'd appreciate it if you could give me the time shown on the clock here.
9:49
